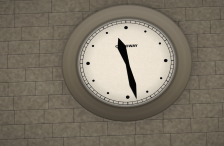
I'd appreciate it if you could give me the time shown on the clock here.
11:28
